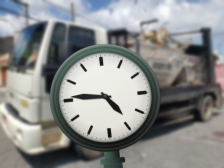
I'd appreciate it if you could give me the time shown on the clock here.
4:46
